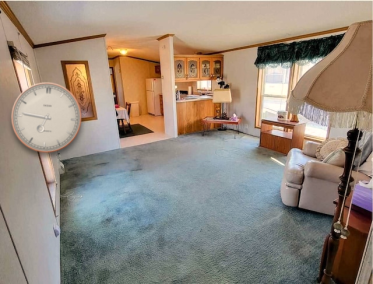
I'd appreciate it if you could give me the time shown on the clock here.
6:46
